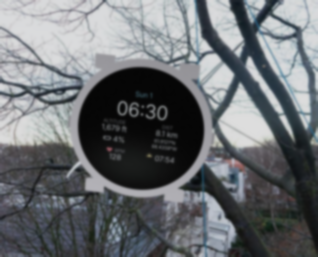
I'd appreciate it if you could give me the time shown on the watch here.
6:30
